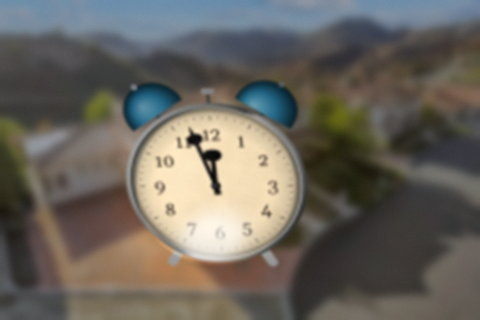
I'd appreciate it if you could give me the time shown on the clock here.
11:57
